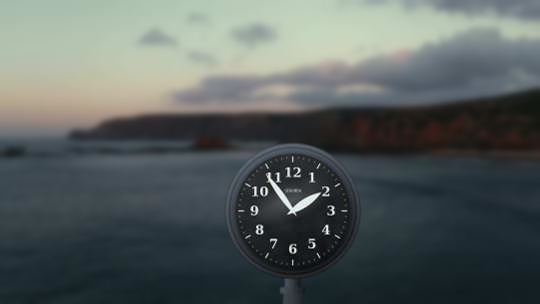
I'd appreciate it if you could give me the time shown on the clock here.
1:54
